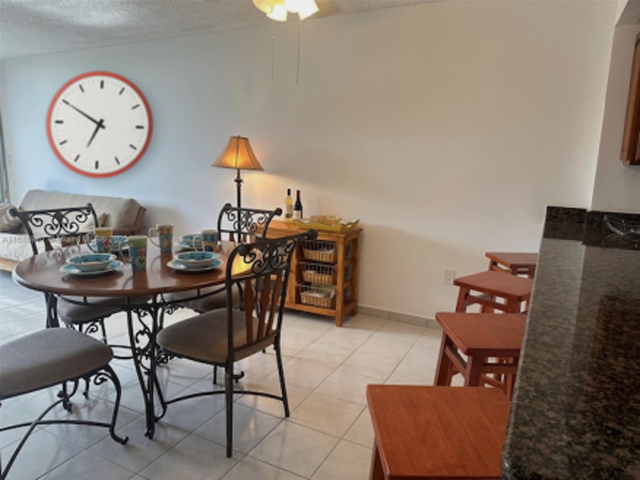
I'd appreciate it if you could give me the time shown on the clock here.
6:50
